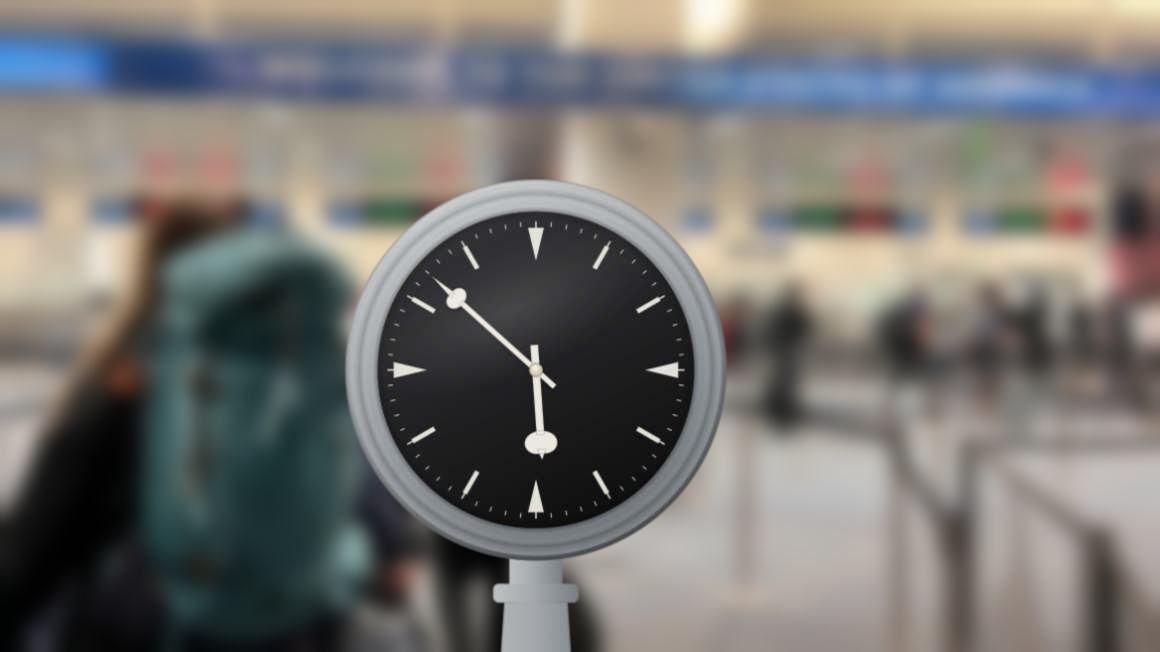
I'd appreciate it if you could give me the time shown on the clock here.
5:52
